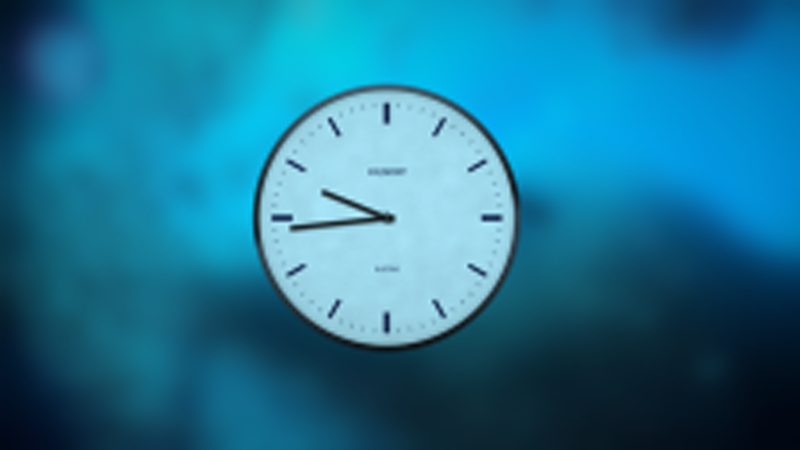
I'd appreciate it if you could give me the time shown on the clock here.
9:44
